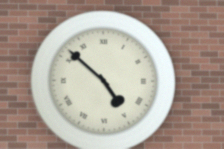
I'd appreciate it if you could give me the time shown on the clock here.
4:52
